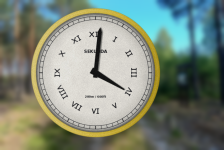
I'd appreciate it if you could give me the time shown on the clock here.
4:01
